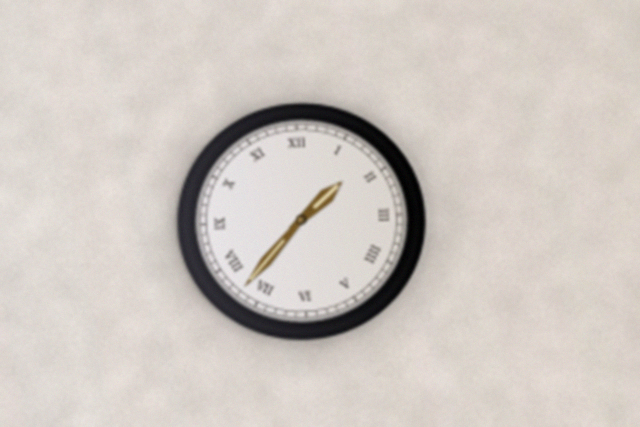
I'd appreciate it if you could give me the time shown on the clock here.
1:37
